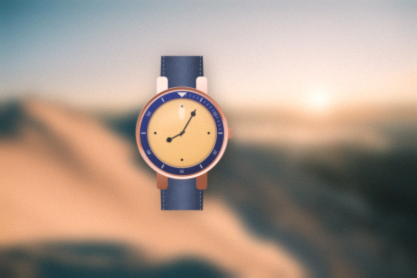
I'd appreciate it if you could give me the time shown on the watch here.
8:05
